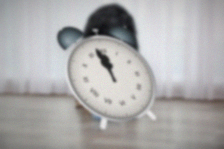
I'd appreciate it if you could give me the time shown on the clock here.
11:58
